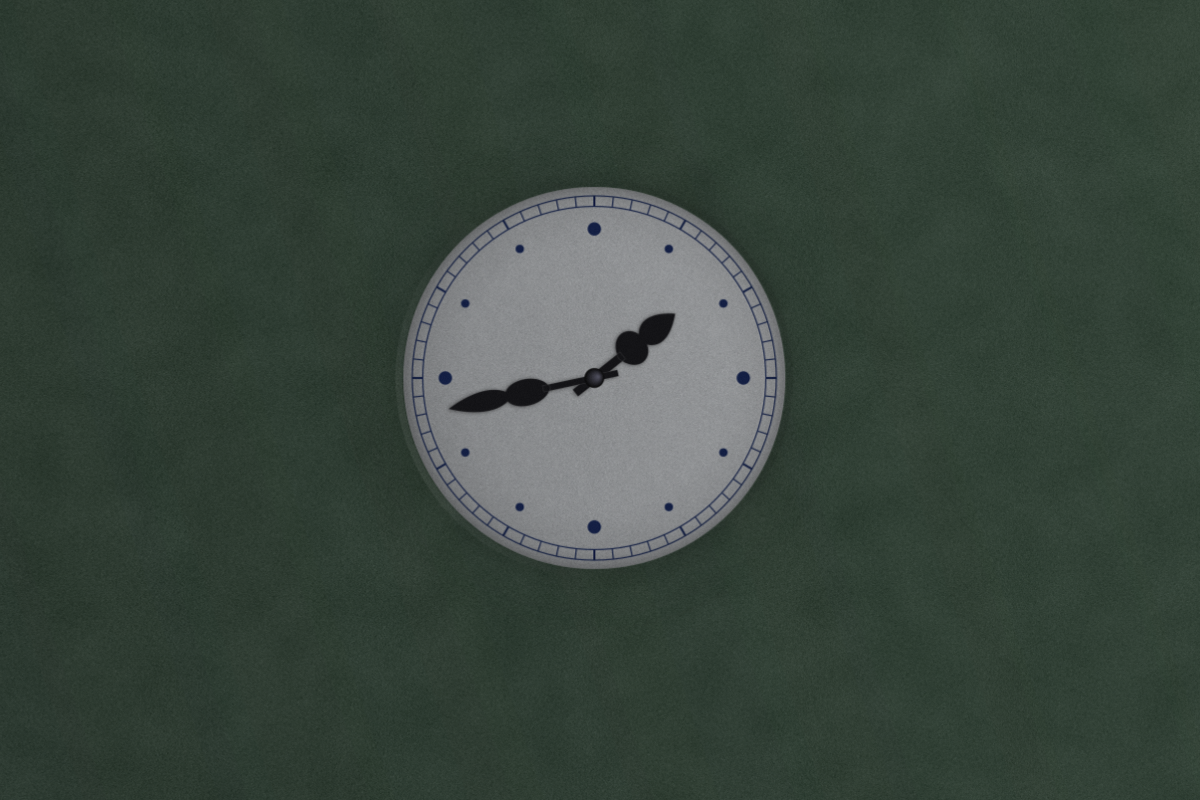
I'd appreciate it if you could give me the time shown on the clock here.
1:43
